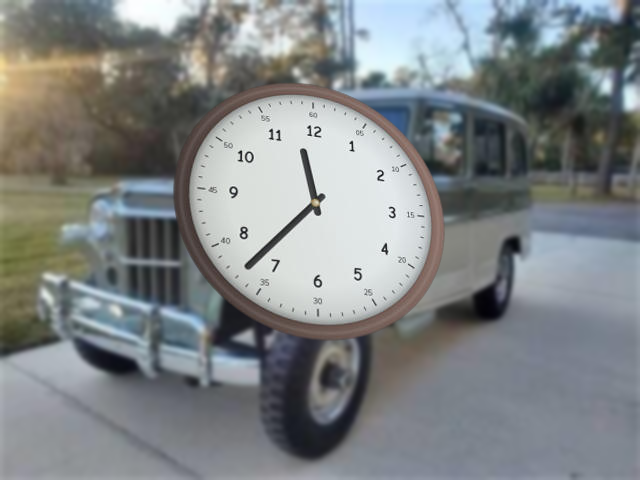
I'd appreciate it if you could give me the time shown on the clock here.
11:37
